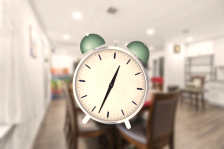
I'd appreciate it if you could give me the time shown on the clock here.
12:33
